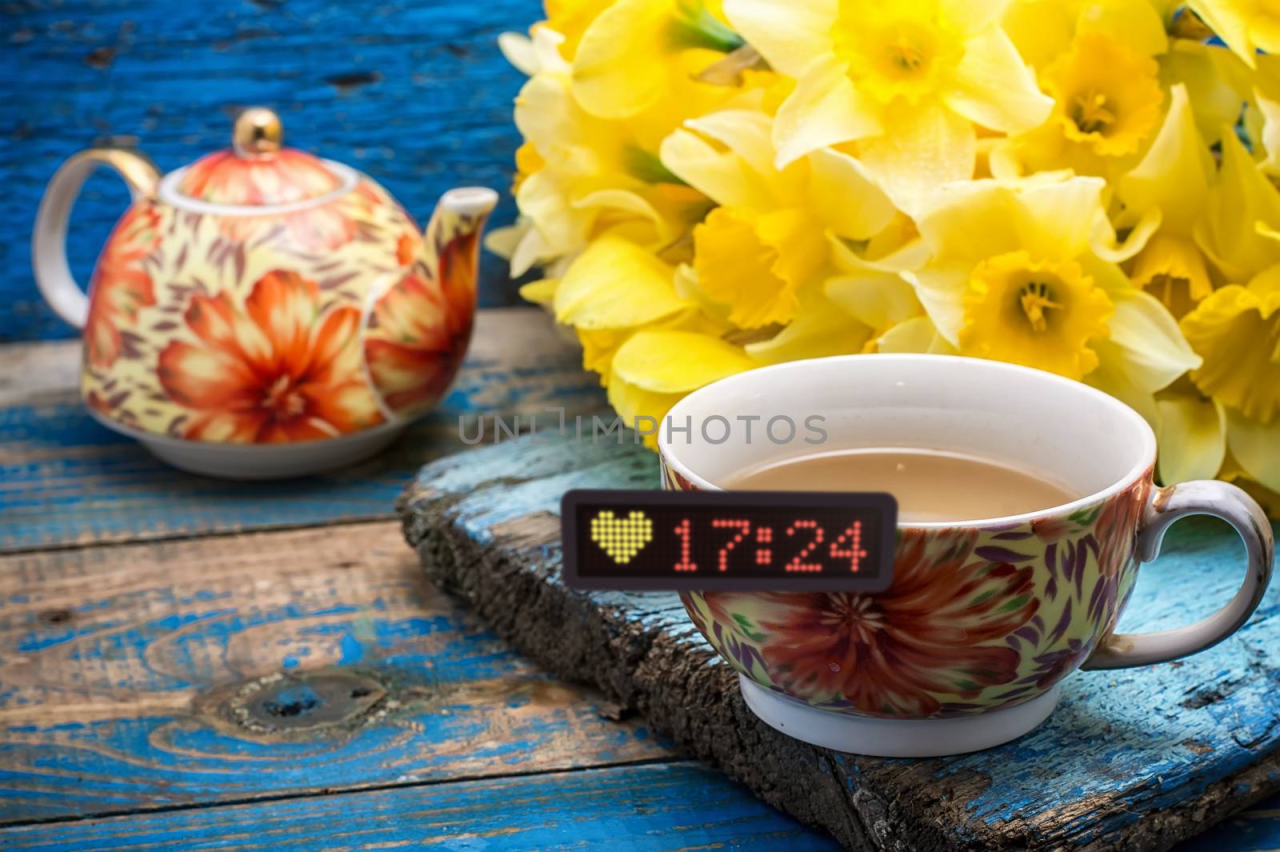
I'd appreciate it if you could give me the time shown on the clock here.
17:24
